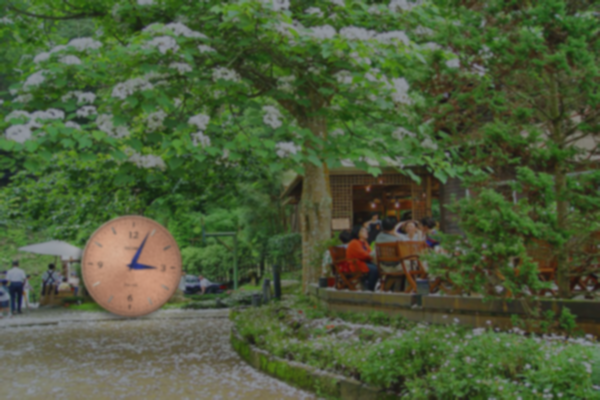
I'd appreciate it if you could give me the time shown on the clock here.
3:04
